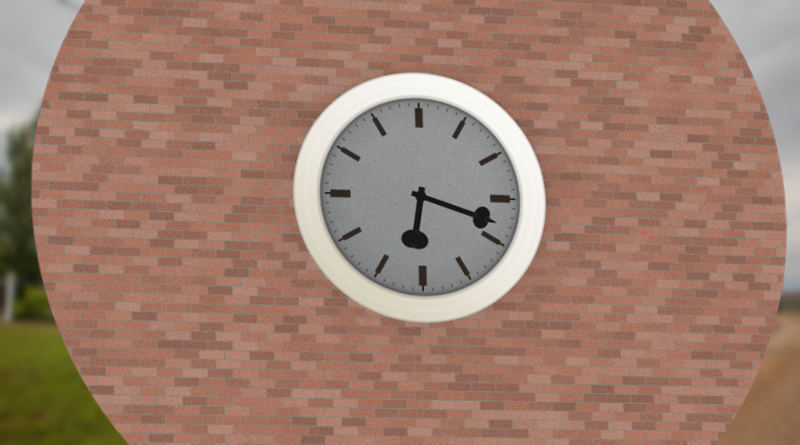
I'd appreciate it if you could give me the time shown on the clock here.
6:18
